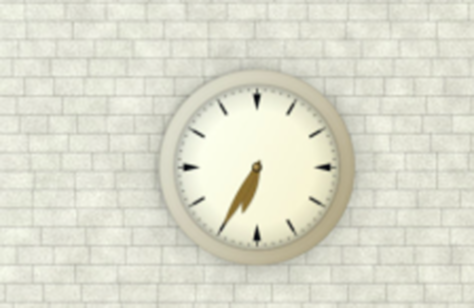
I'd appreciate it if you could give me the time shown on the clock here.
6:35
